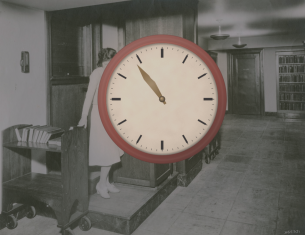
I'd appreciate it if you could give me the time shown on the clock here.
10:54
